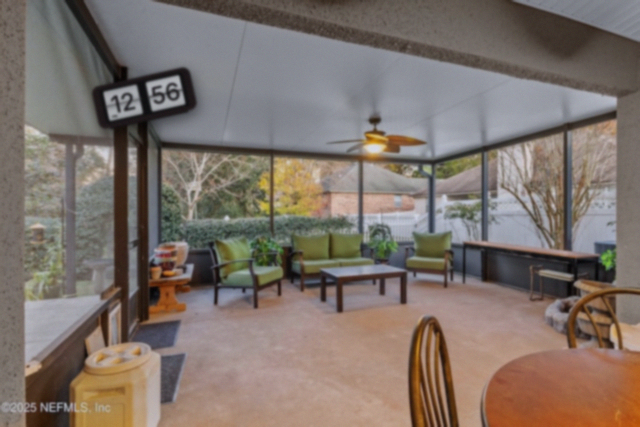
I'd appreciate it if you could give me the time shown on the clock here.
12:56
